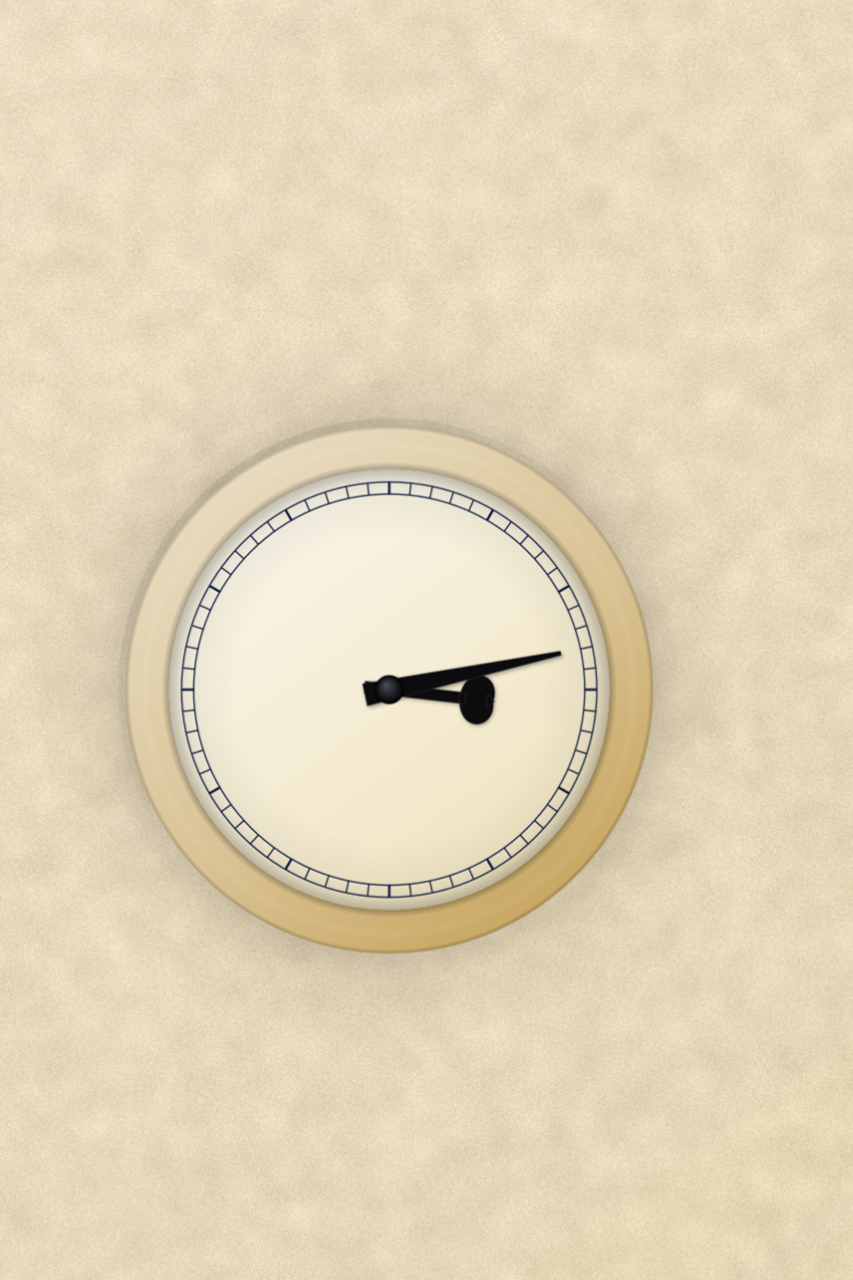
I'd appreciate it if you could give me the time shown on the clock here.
3:13
